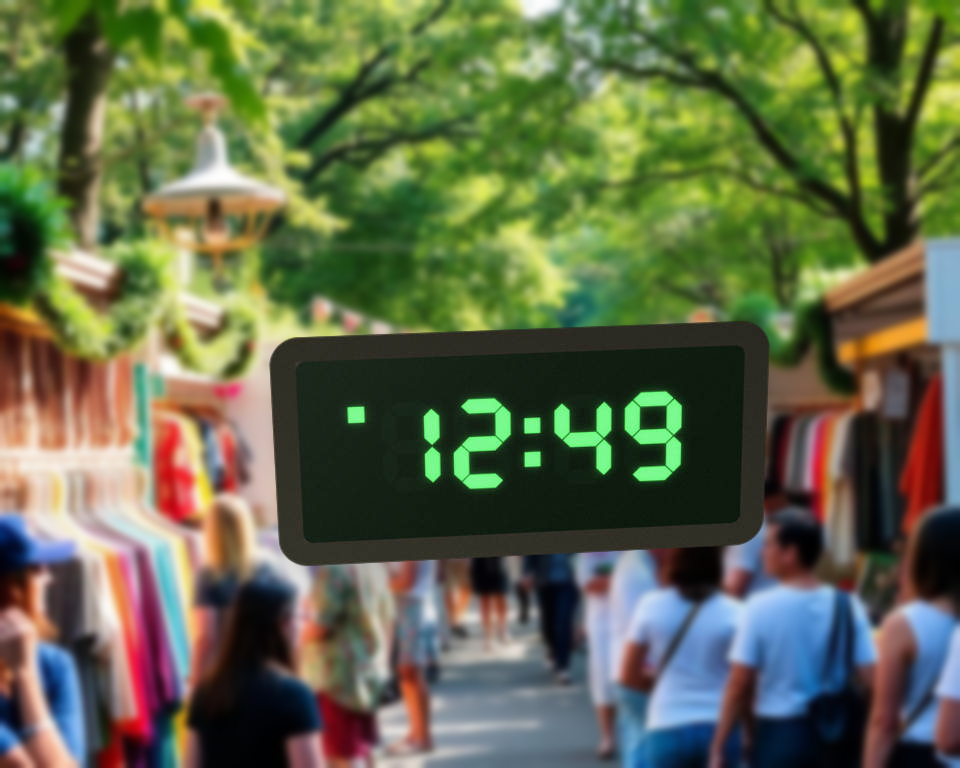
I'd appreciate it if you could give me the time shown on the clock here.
12:49
